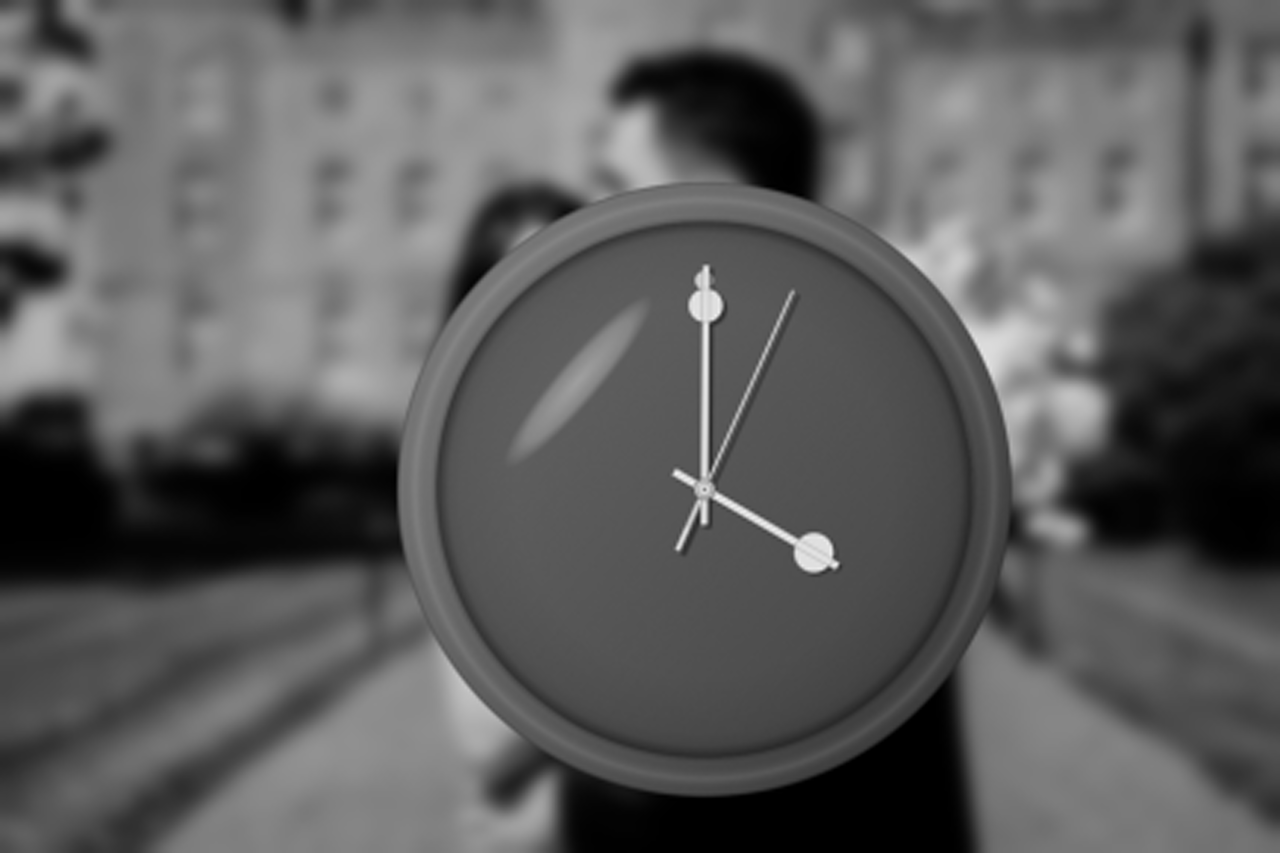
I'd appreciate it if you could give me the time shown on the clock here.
4:00:04
